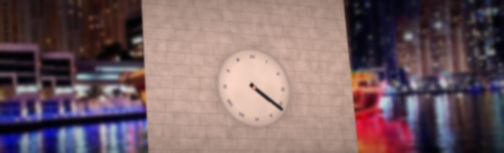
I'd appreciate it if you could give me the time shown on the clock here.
4:21
